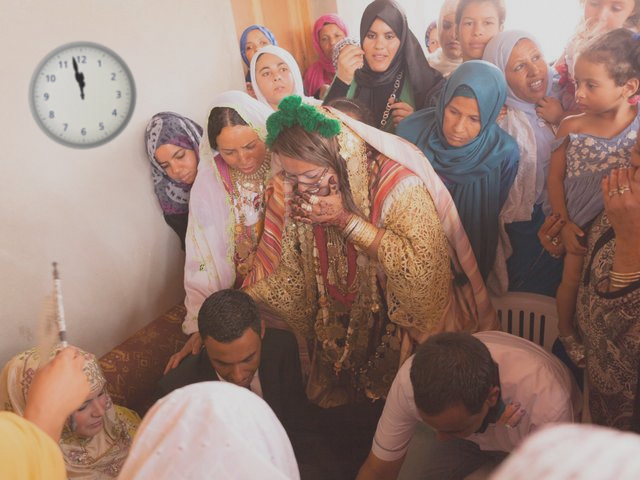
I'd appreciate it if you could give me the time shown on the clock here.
11:58
